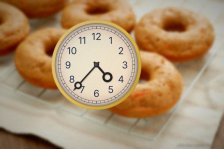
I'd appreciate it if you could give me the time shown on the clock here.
4:37
